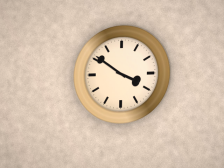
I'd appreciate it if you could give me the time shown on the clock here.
3:51
